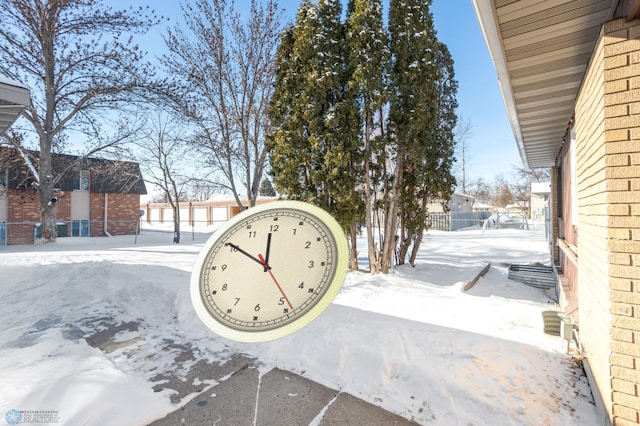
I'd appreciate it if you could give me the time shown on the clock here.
11:50:24
